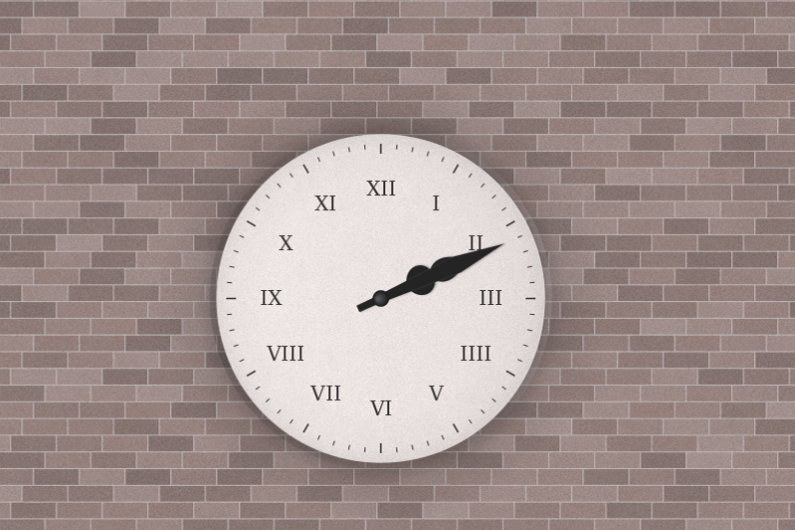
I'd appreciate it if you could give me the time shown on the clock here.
2:11
